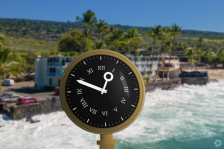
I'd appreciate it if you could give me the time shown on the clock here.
12:49
